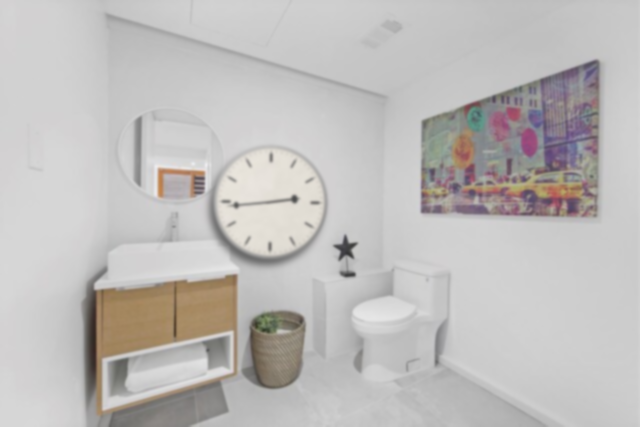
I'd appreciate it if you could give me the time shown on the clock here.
2:44
